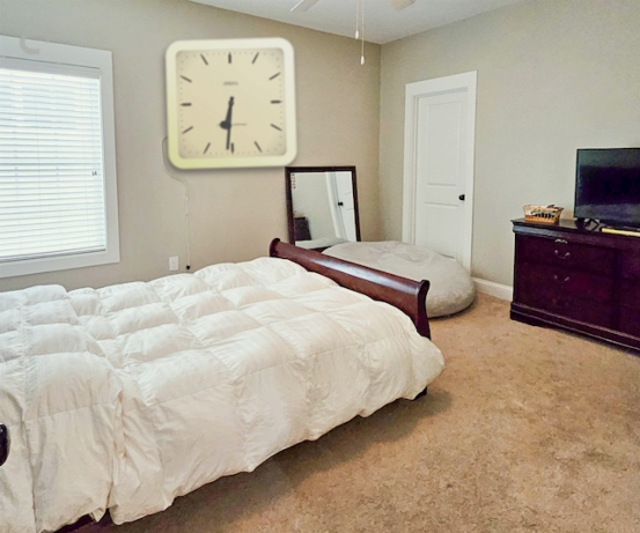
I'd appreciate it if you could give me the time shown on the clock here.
6:31
